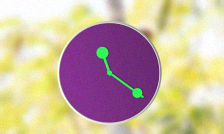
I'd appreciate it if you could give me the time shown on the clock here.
11:21
